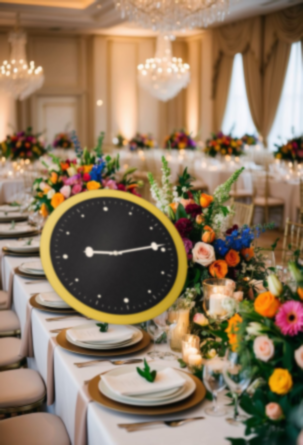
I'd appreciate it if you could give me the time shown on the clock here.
9:14
